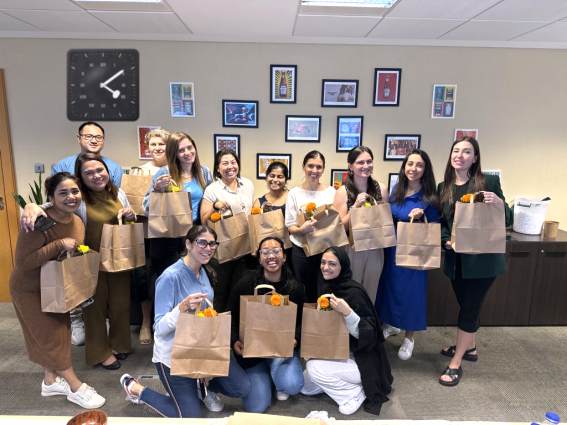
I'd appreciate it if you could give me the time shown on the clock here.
4:09
